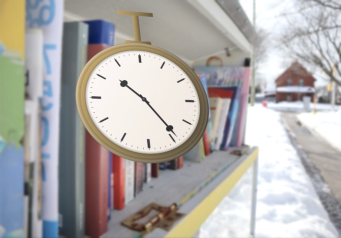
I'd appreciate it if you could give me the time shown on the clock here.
10:24
